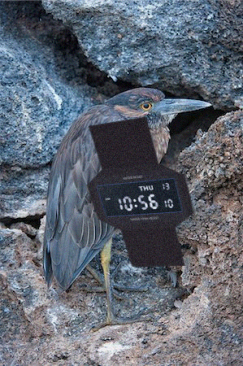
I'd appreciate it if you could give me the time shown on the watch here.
10:56:10
